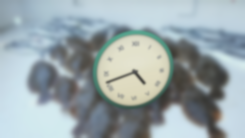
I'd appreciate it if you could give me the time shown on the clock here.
4:42
